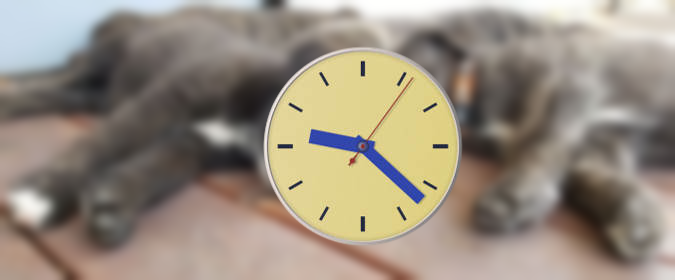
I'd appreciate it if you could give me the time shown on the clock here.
9:22:06
